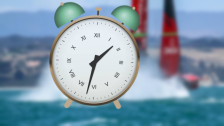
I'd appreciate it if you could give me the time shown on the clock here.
1:32
